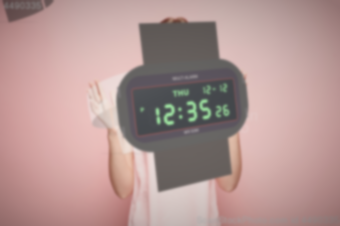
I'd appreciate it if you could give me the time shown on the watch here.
12:35
